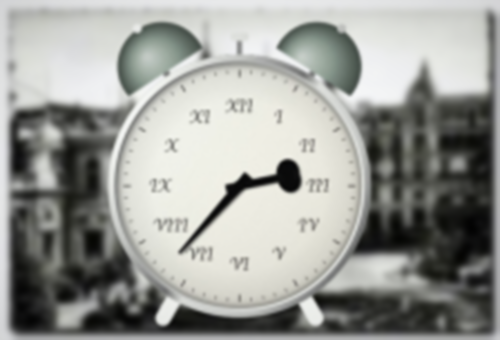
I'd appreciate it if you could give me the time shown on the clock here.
2:37
